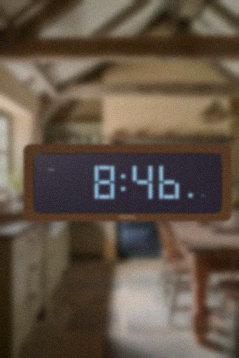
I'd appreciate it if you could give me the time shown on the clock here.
8:46
